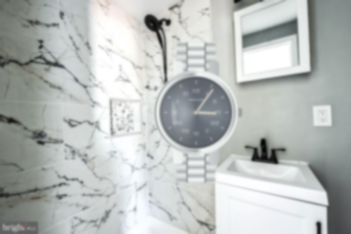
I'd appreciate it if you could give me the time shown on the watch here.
3:06
